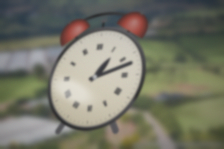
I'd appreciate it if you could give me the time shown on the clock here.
1:12
